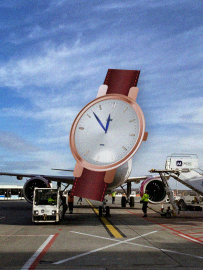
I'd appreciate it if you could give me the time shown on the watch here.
11:52
